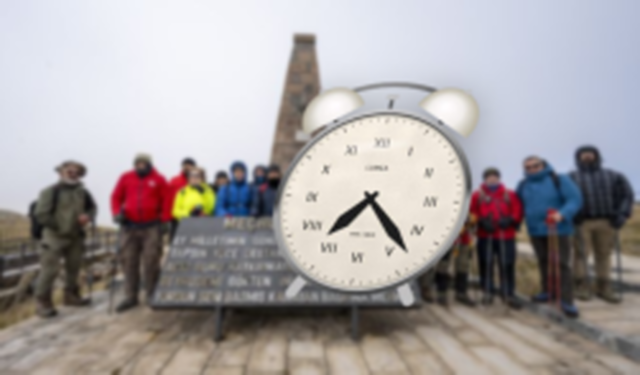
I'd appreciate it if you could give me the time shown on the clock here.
7:23
